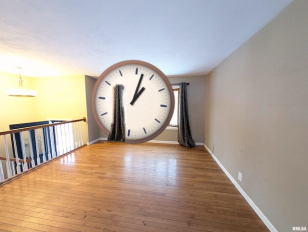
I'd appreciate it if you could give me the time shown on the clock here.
1:02
